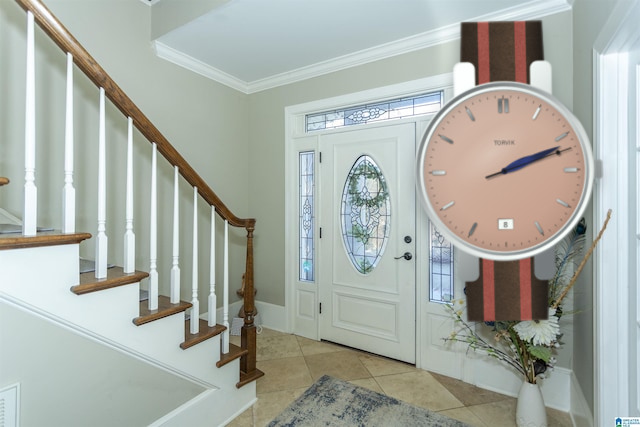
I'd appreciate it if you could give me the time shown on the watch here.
2:11:12
